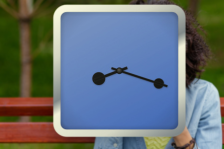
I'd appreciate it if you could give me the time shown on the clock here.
8:18
